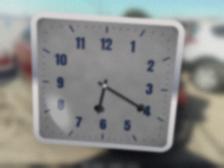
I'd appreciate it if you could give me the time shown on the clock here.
6:20
